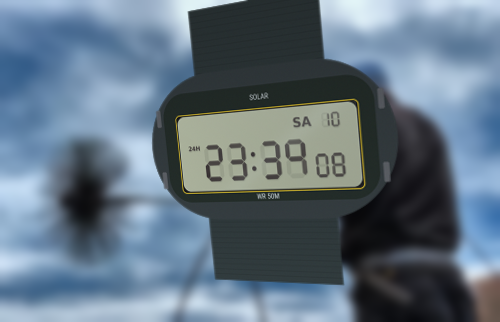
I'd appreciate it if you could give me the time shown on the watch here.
23:39:08
